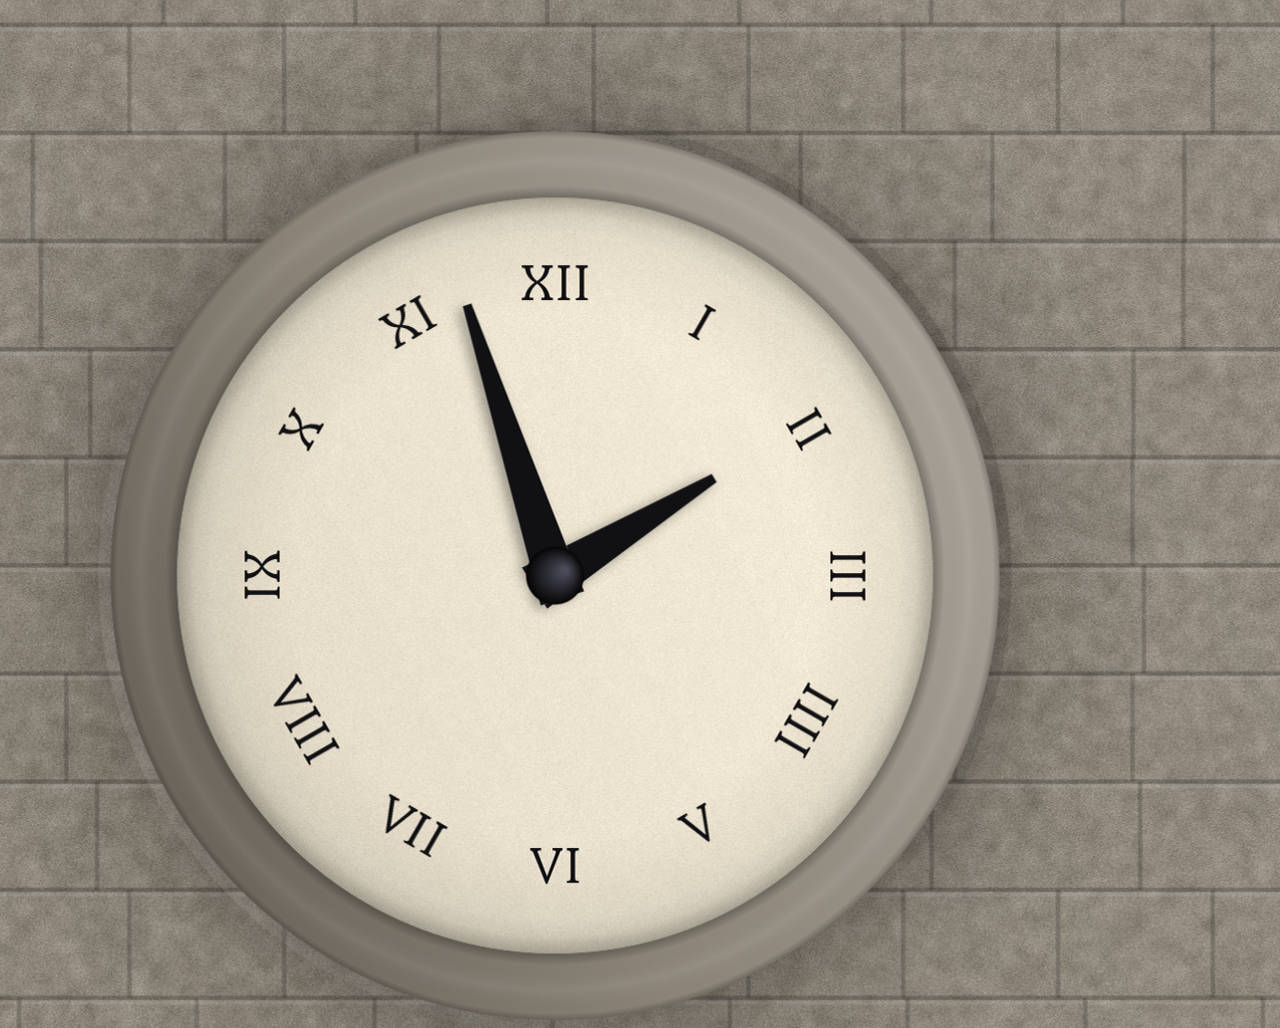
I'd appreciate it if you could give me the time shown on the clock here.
1:57
